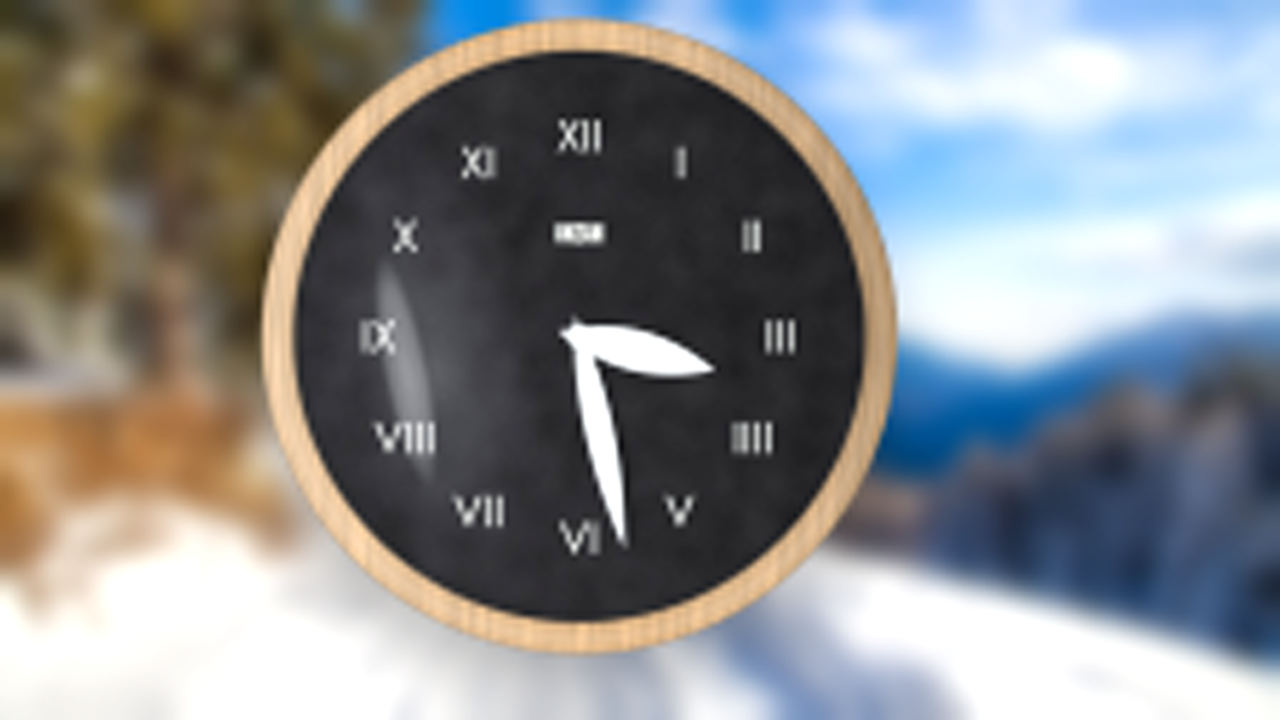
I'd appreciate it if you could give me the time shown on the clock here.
3:28
